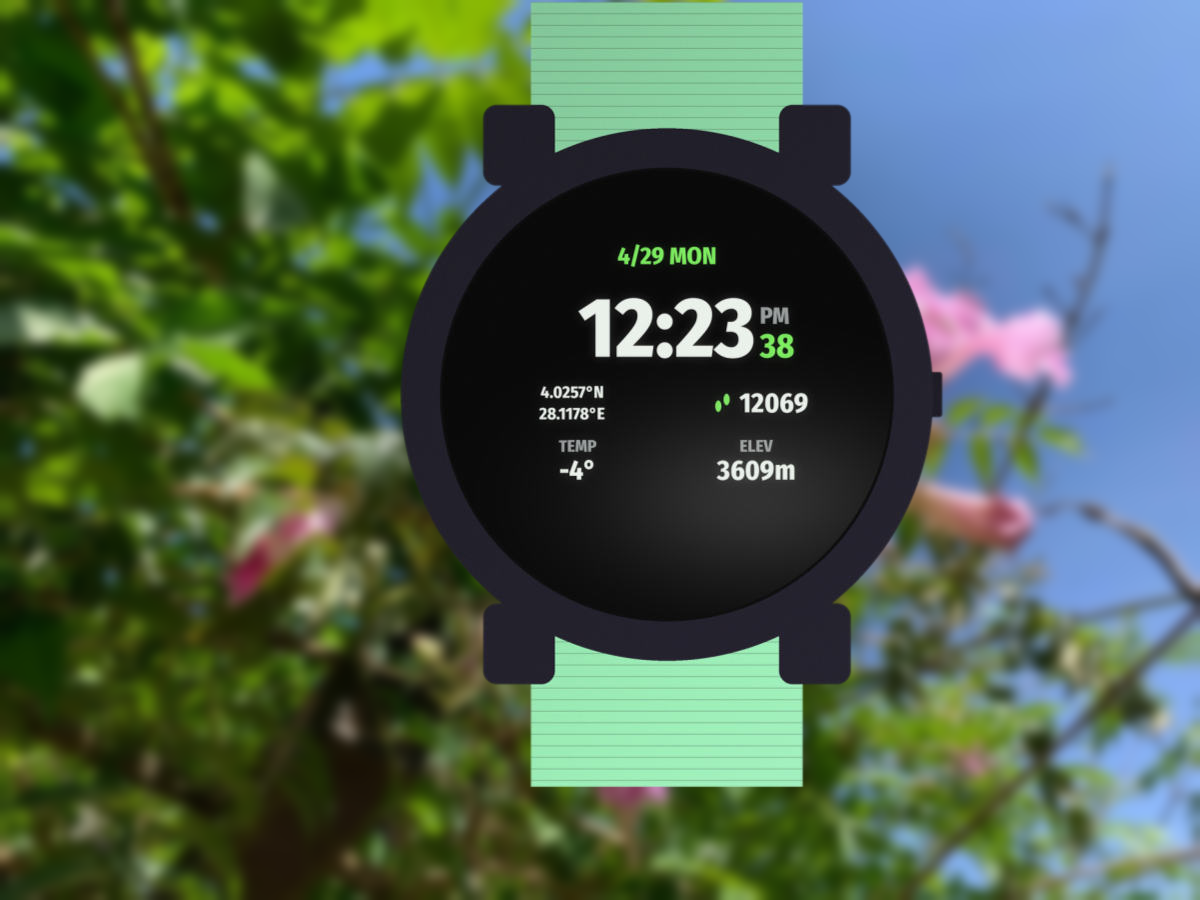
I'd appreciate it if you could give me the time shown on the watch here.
12:23:38
